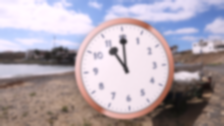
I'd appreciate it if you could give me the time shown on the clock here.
11:00
